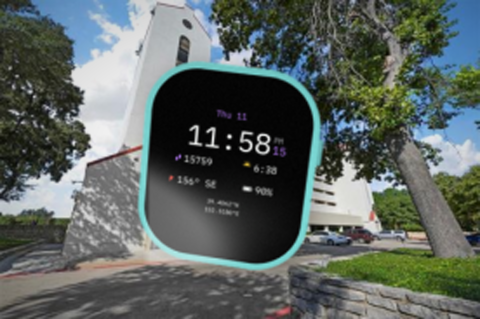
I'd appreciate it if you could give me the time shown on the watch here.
11:58
